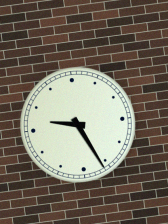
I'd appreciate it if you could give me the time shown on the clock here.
9:26
